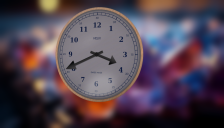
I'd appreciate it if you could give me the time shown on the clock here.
3:41
